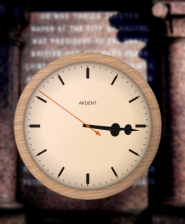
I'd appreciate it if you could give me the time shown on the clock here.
3:15:51
